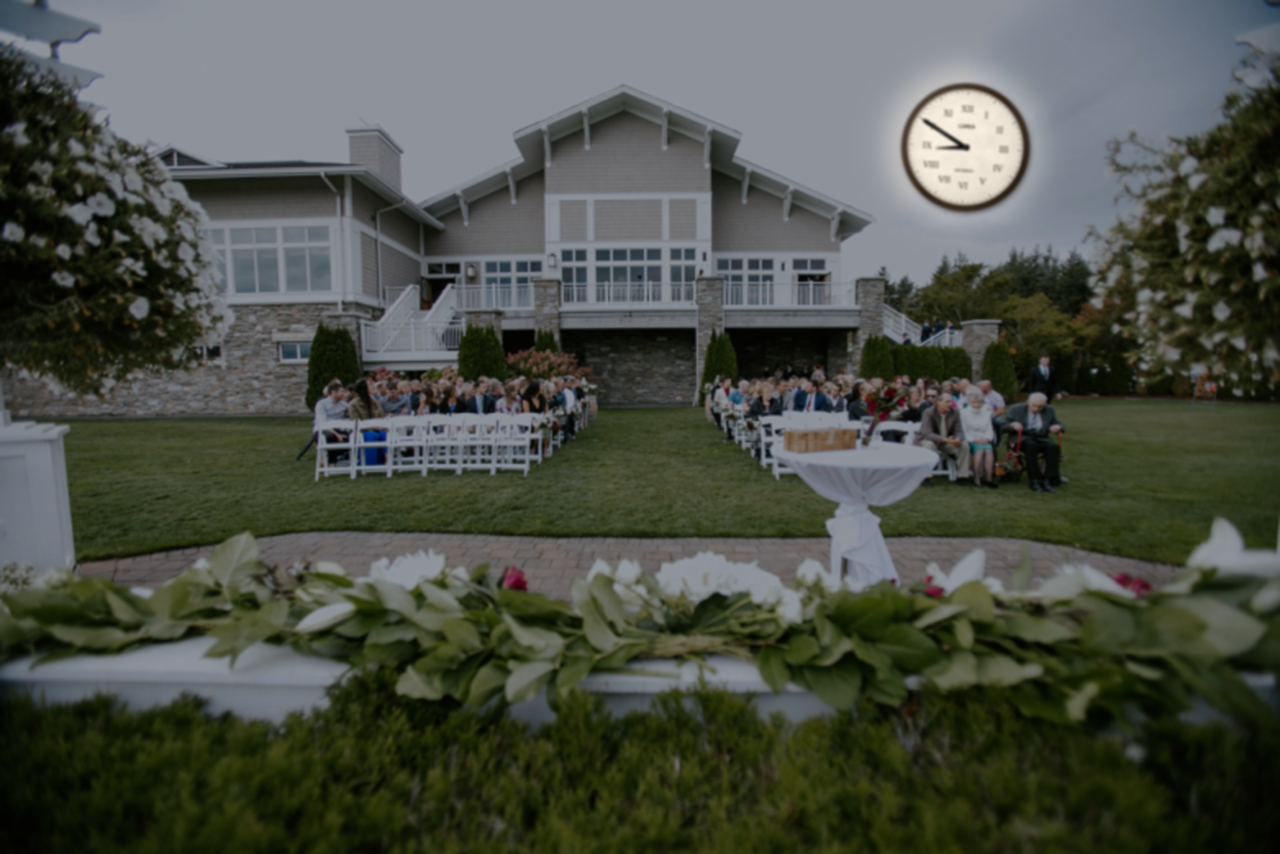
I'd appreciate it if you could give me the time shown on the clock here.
8:50
